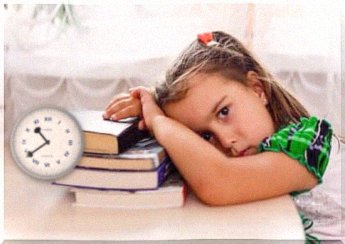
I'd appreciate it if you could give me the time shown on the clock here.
10:39
